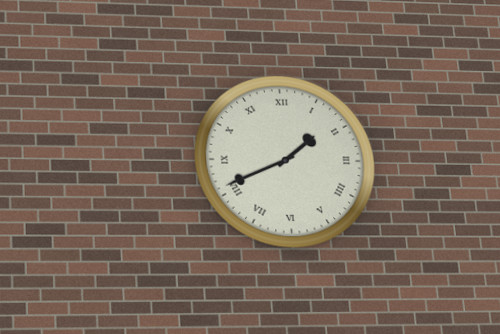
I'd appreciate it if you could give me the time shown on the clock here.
1:41
